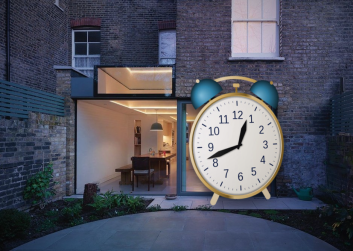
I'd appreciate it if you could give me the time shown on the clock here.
12:42
